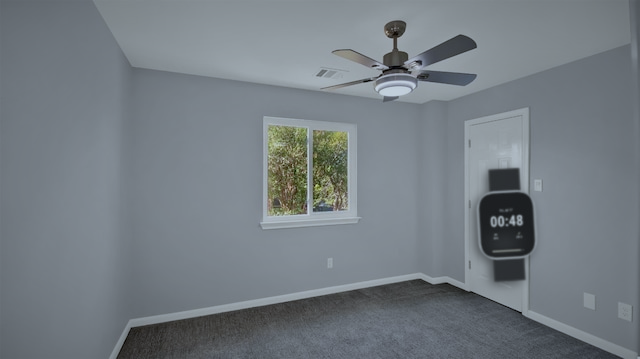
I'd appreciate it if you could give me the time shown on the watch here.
0:48
